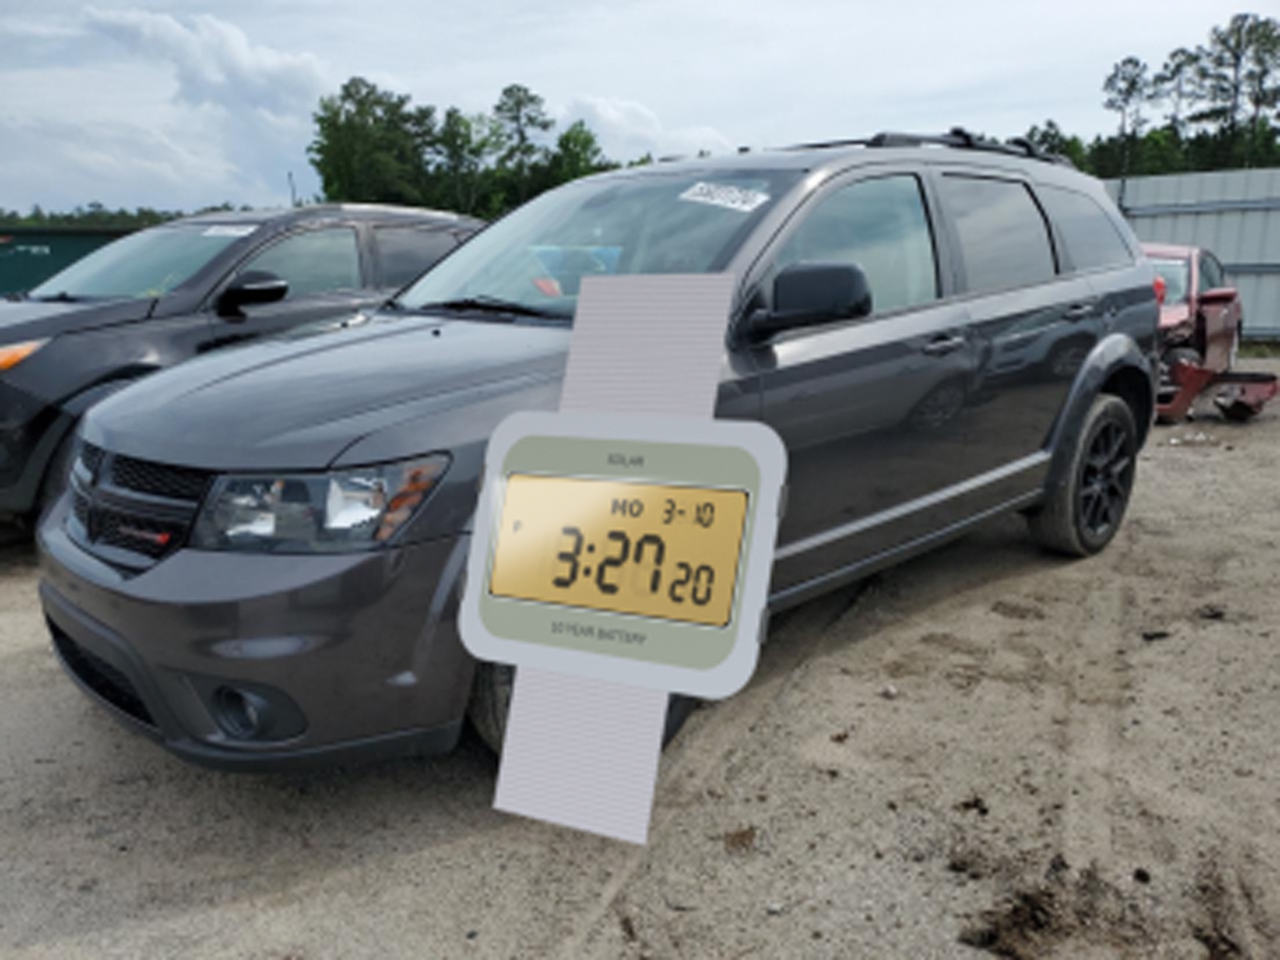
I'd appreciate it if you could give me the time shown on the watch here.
3:27:20
